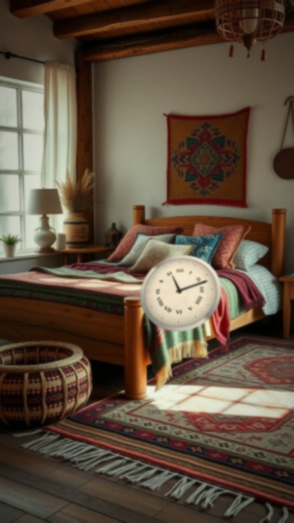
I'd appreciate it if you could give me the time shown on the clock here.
11:12
